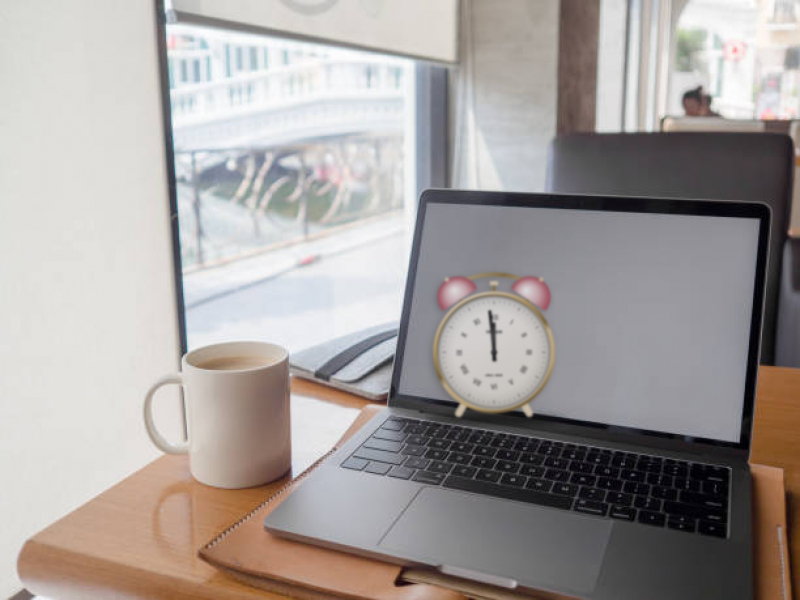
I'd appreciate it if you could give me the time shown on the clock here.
11:59
